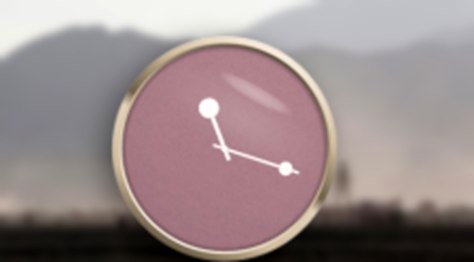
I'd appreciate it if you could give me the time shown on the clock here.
11:18
